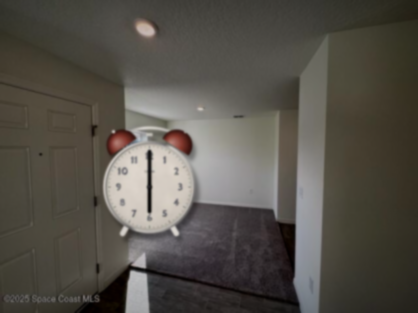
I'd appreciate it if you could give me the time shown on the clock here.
6:00
